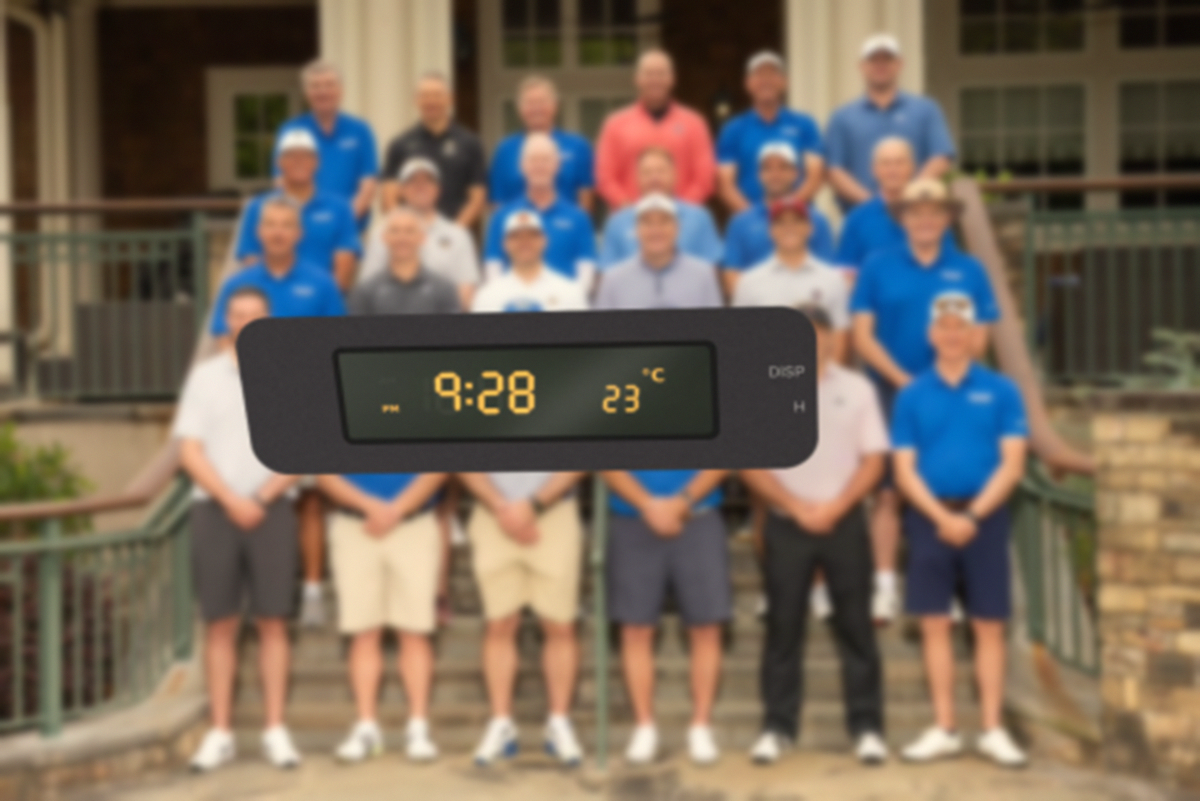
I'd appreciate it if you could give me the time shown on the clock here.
9:28
